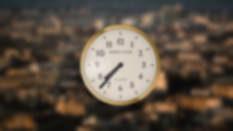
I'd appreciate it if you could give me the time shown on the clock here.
7:37
